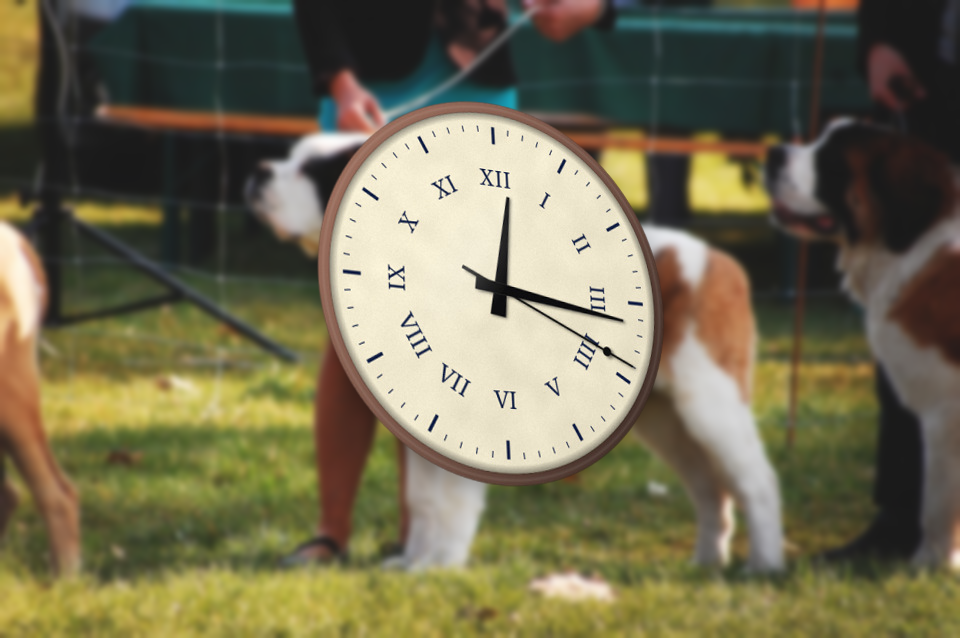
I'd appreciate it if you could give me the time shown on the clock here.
12:16:19
